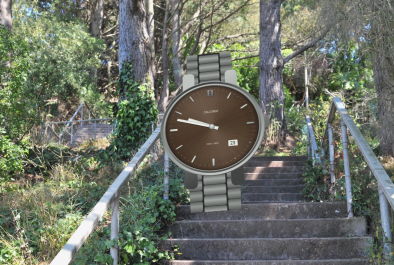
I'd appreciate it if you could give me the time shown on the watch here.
9:48
